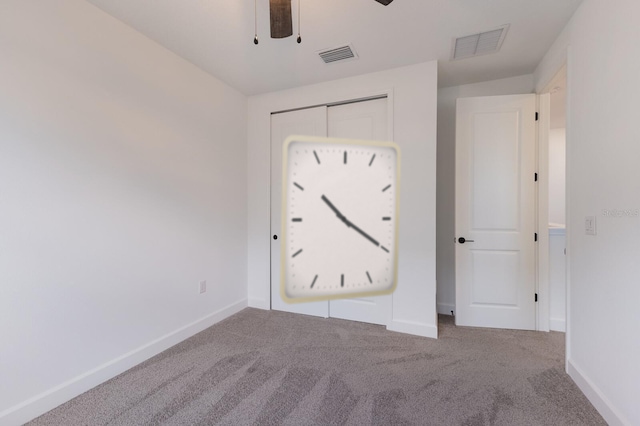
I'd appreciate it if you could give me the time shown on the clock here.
10:20
